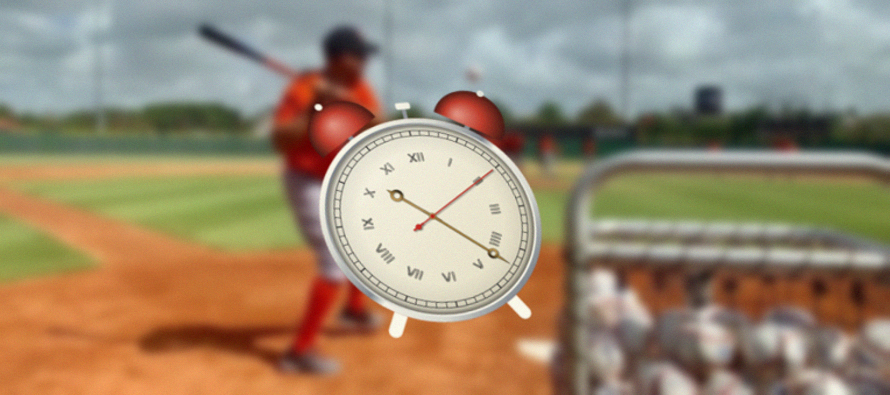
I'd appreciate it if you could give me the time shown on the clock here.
10:22:10
